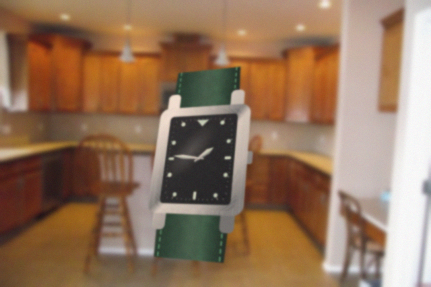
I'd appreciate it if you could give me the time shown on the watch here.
1:46
